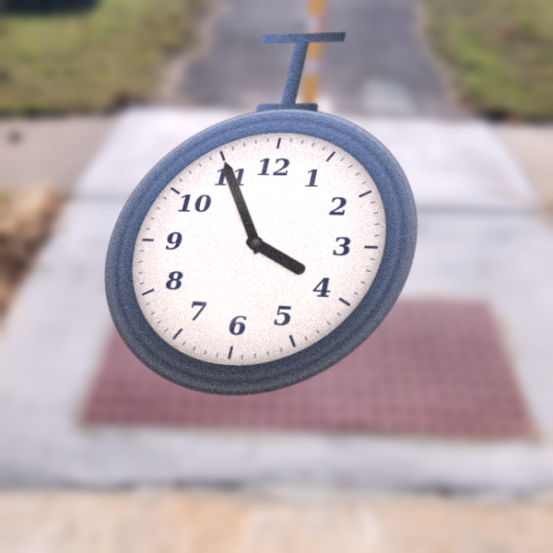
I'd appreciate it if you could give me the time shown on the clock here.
3:55
